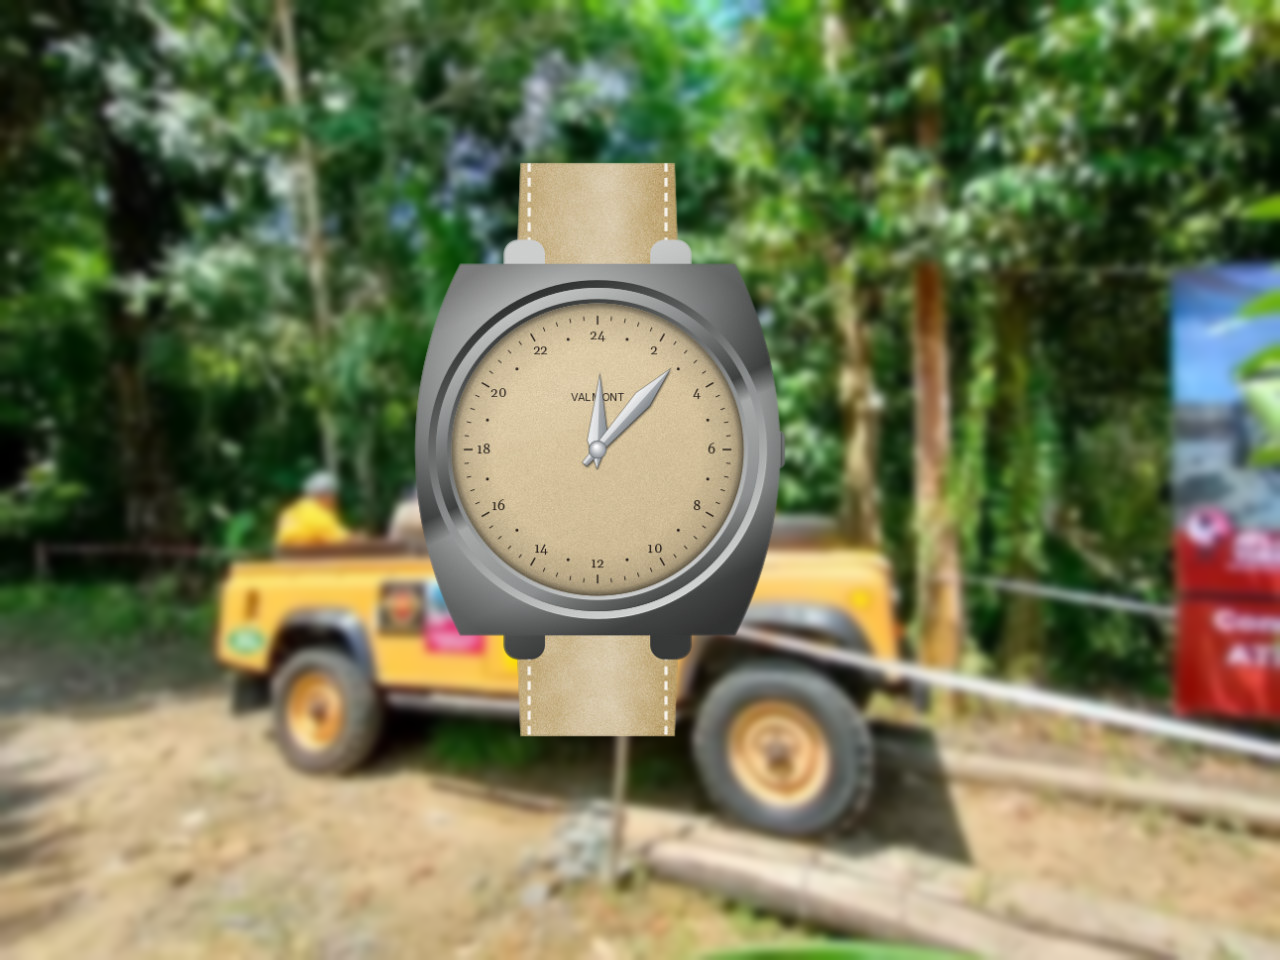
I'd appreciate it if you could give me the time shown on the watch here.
0:07
